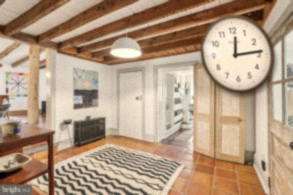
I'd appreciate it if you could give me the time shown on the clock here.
12:14
